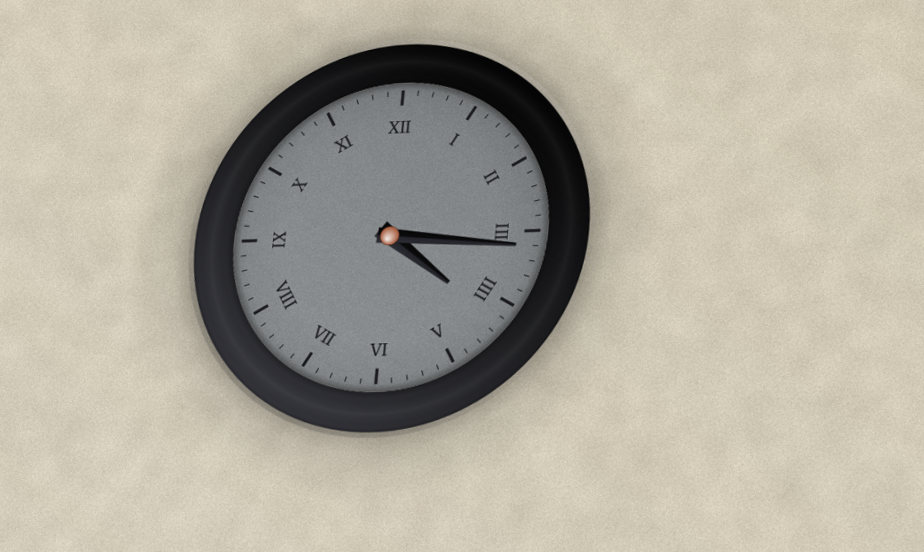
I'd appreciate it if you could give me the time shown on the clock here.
4:16
